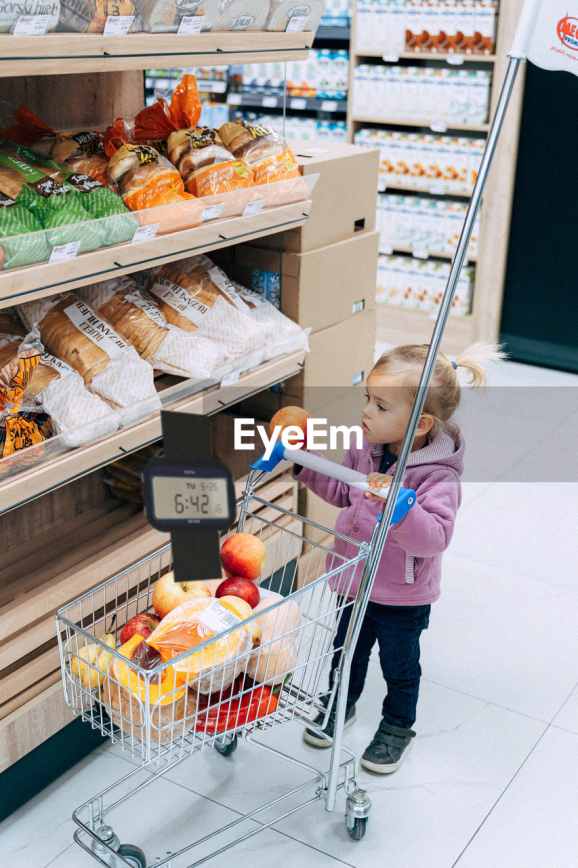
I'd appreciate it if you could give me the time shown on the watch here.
6:42
